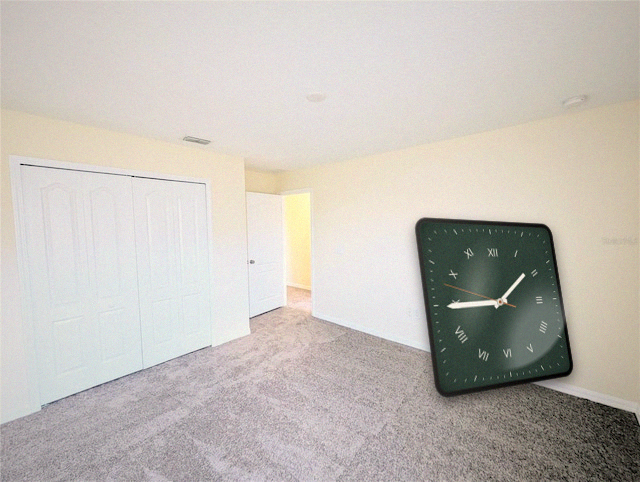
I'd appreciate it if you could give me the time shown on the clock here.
1:44:48
